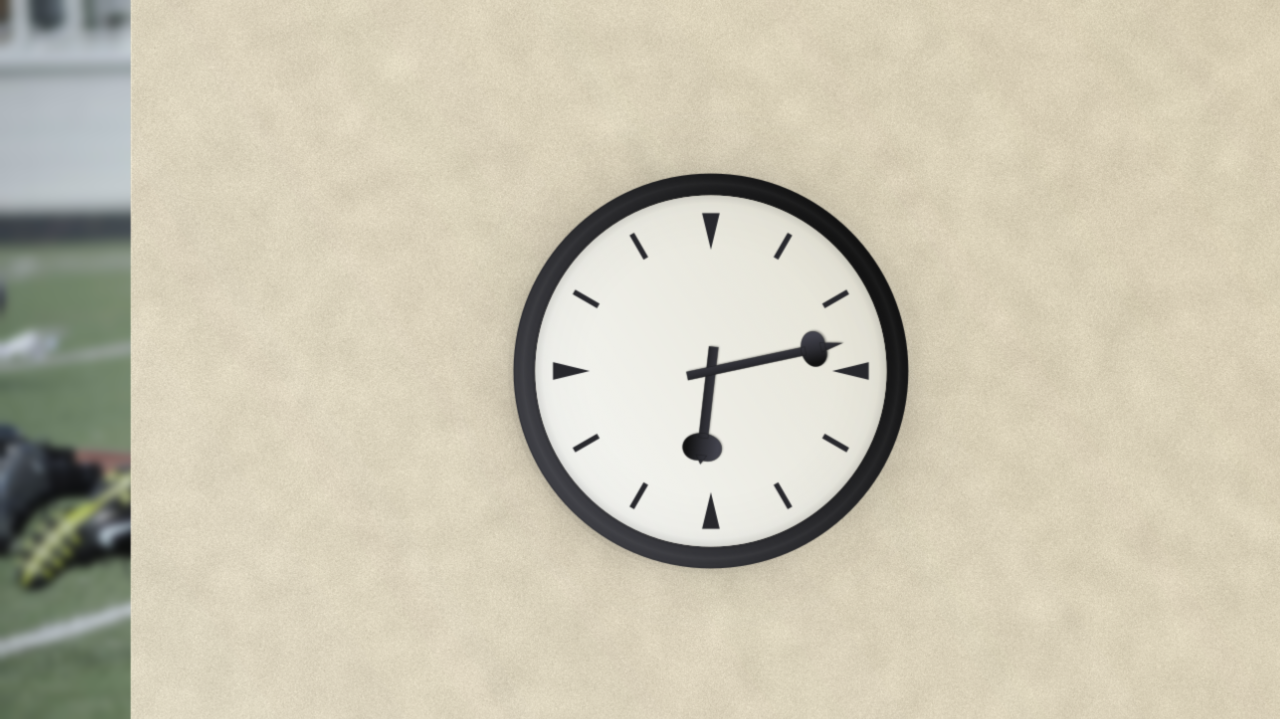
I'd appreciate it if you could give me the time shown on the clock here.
6:13
